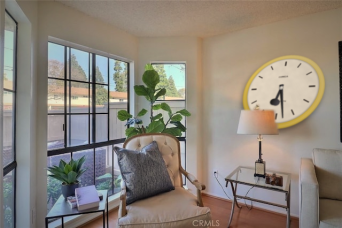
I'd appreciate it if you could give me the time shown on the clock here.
6:28
